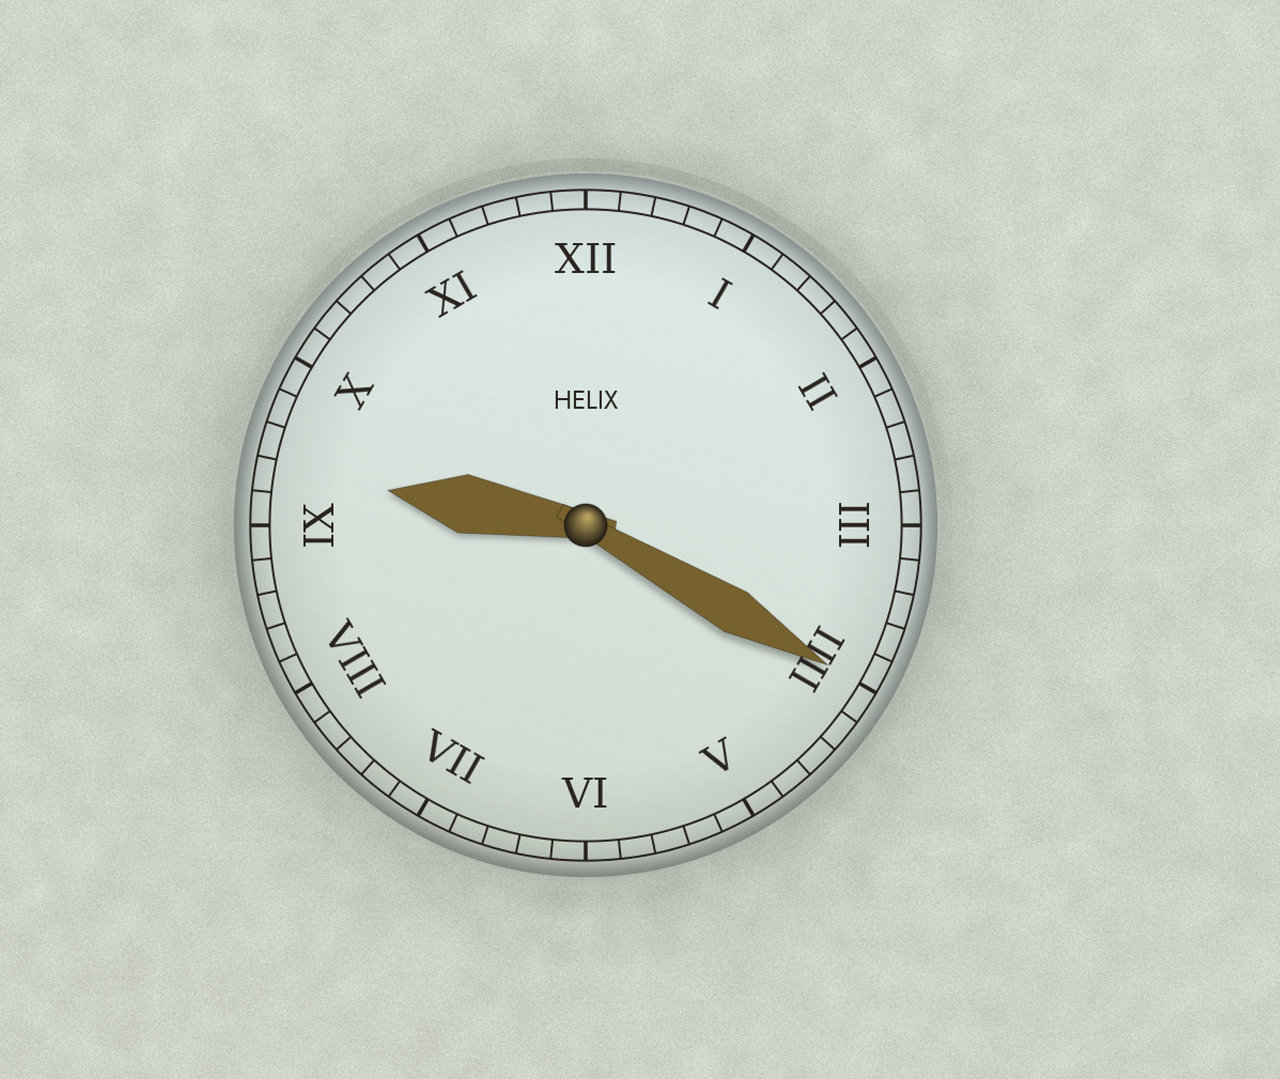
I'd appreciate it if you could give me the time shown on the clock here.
9:20
